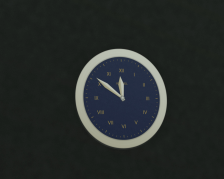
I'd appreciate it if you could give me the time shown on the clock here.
11:51
